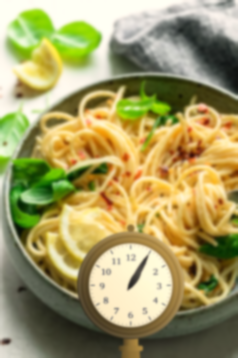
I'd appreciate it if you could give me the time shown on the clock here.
1:05
